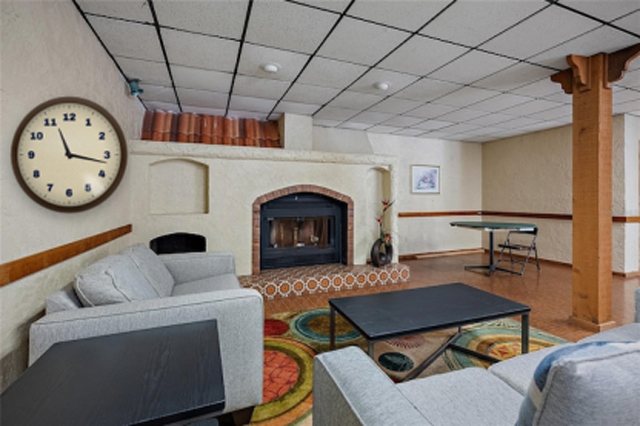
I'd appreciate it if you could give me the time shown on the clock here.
11:17
